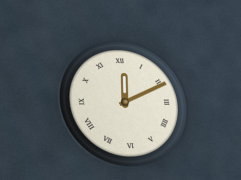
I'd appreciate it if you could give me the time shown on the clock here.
12:11
